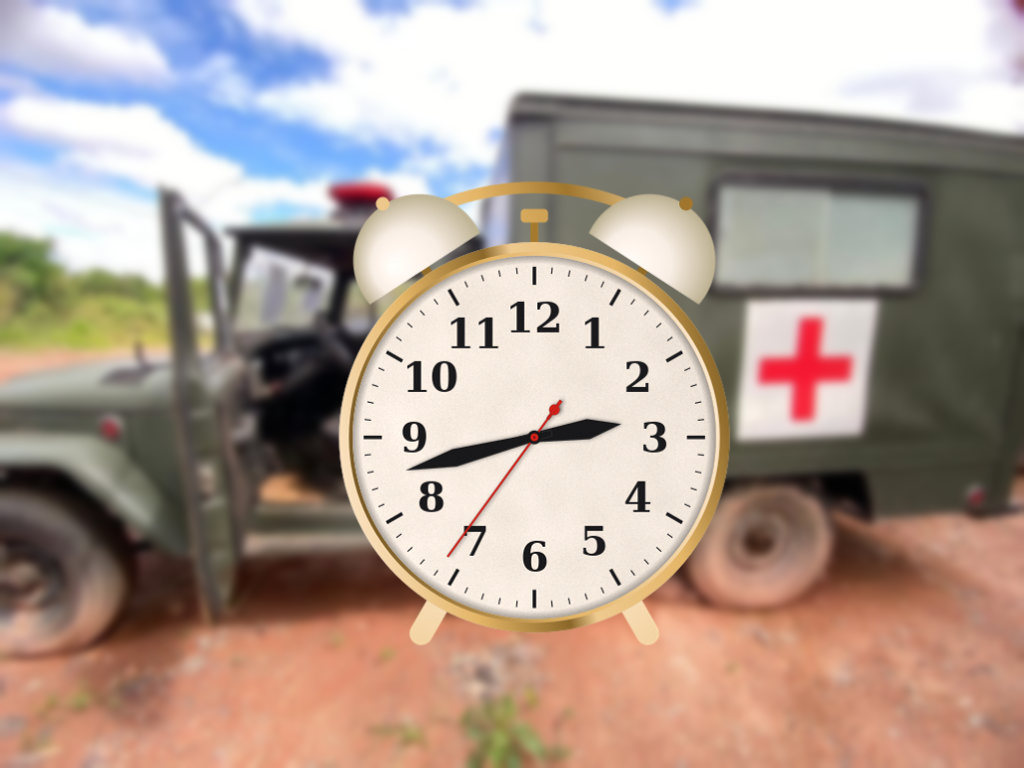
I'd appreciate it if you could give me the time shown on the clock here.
2:42:36
